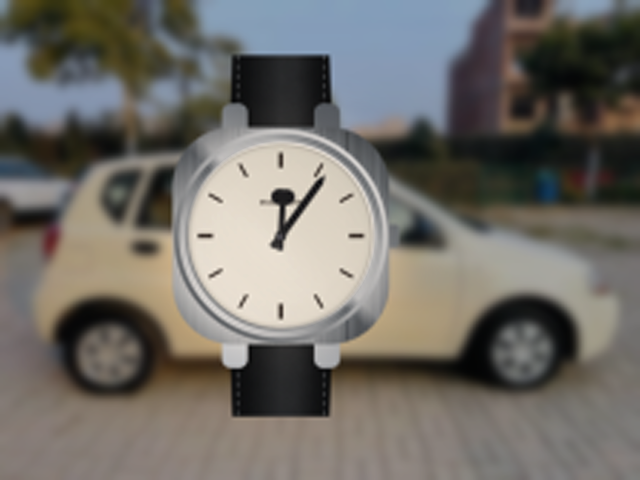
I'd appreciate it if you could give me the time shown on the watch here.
12:06
